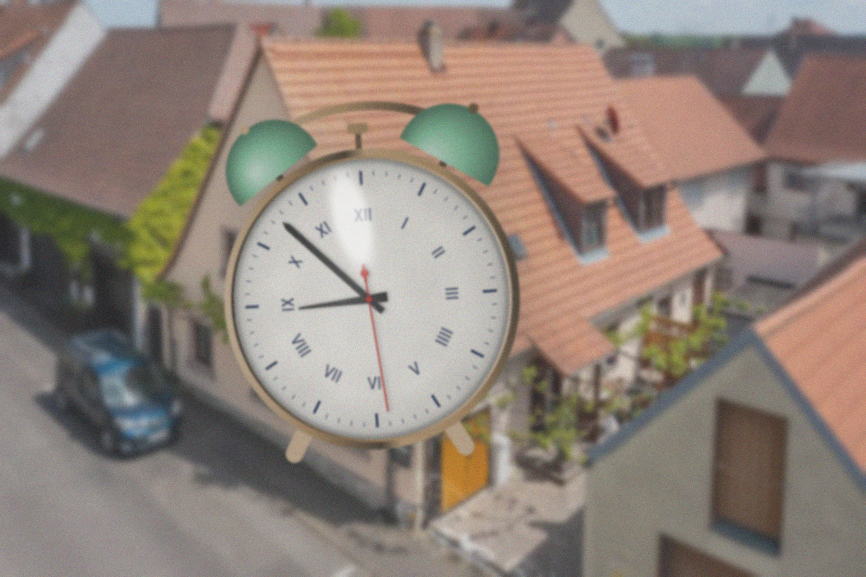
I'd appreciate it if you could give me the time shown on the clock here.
8:52:29
